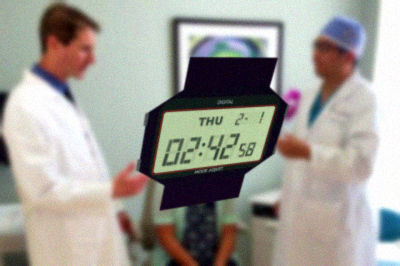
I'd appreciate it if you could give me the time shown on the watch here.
2:42:58
